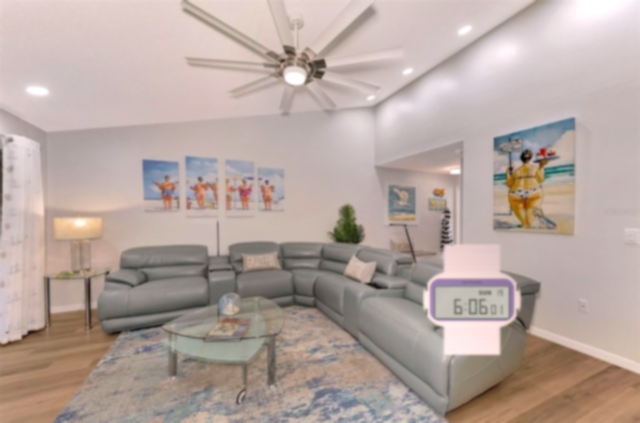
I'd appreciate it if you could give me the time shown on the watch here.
6:06
